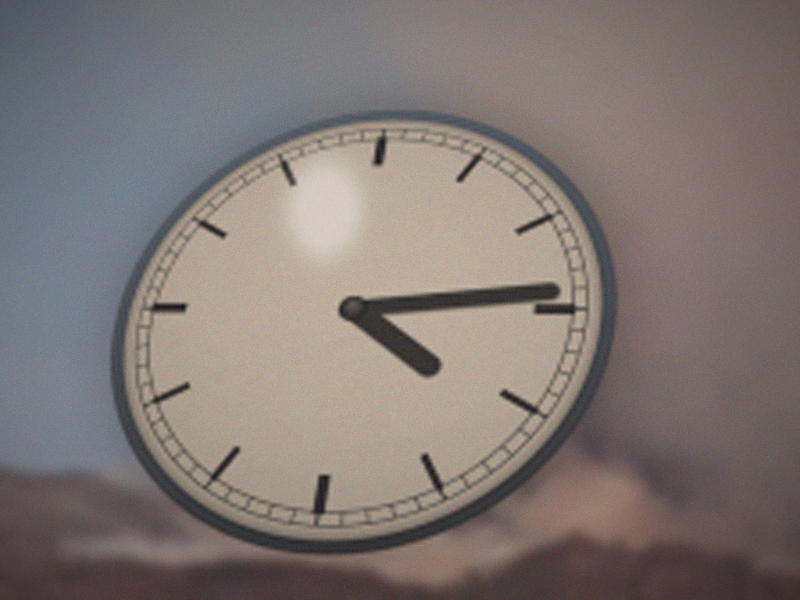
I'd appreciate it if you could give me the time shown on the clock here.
4:14
